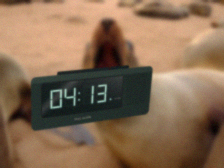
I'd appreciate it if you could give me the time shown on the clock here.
4:13
